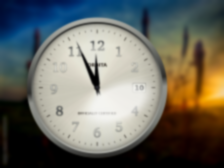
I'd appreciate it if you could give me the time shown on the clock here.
11:56
